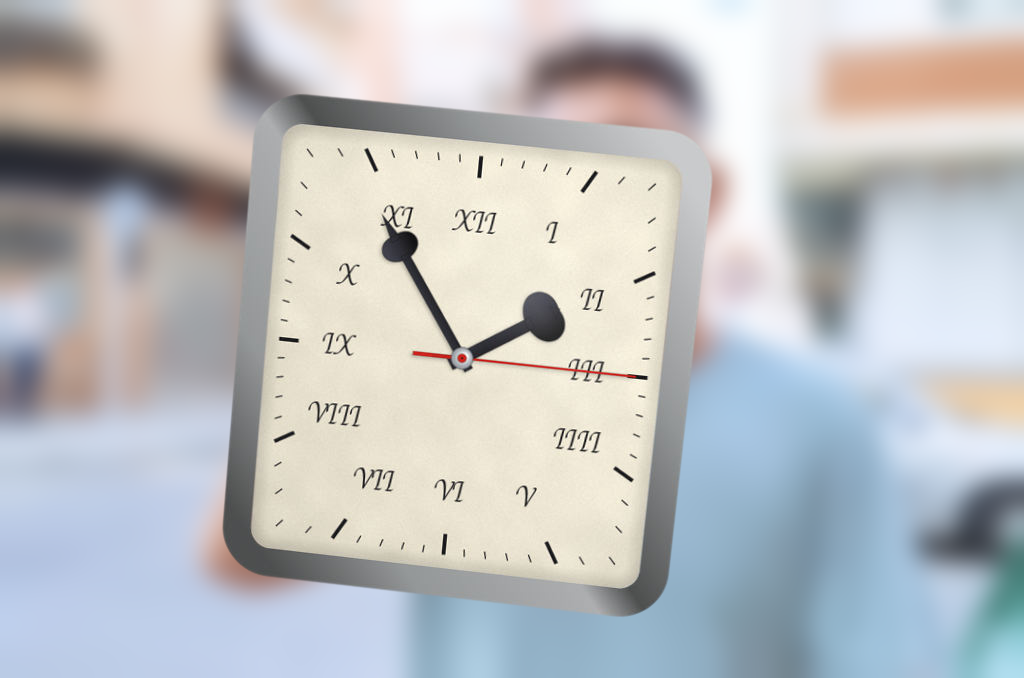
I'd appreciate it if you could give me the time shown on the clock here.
1:54:15
